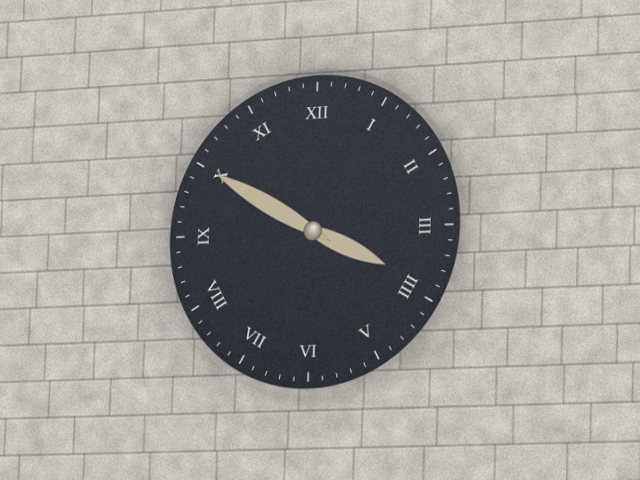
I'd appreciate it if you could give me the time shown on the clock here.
3:50
